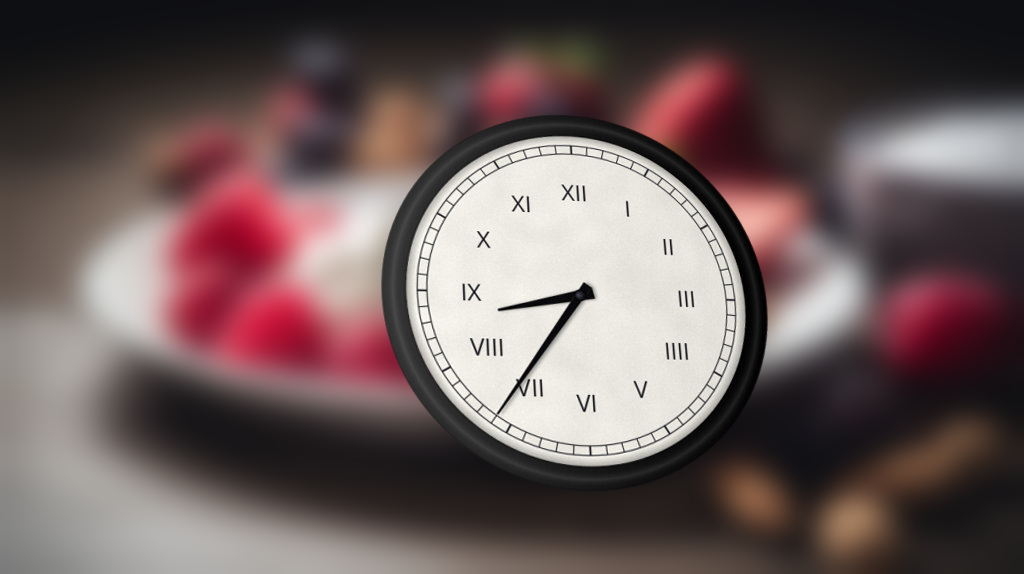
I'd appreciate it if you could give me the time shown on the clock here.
8:36
